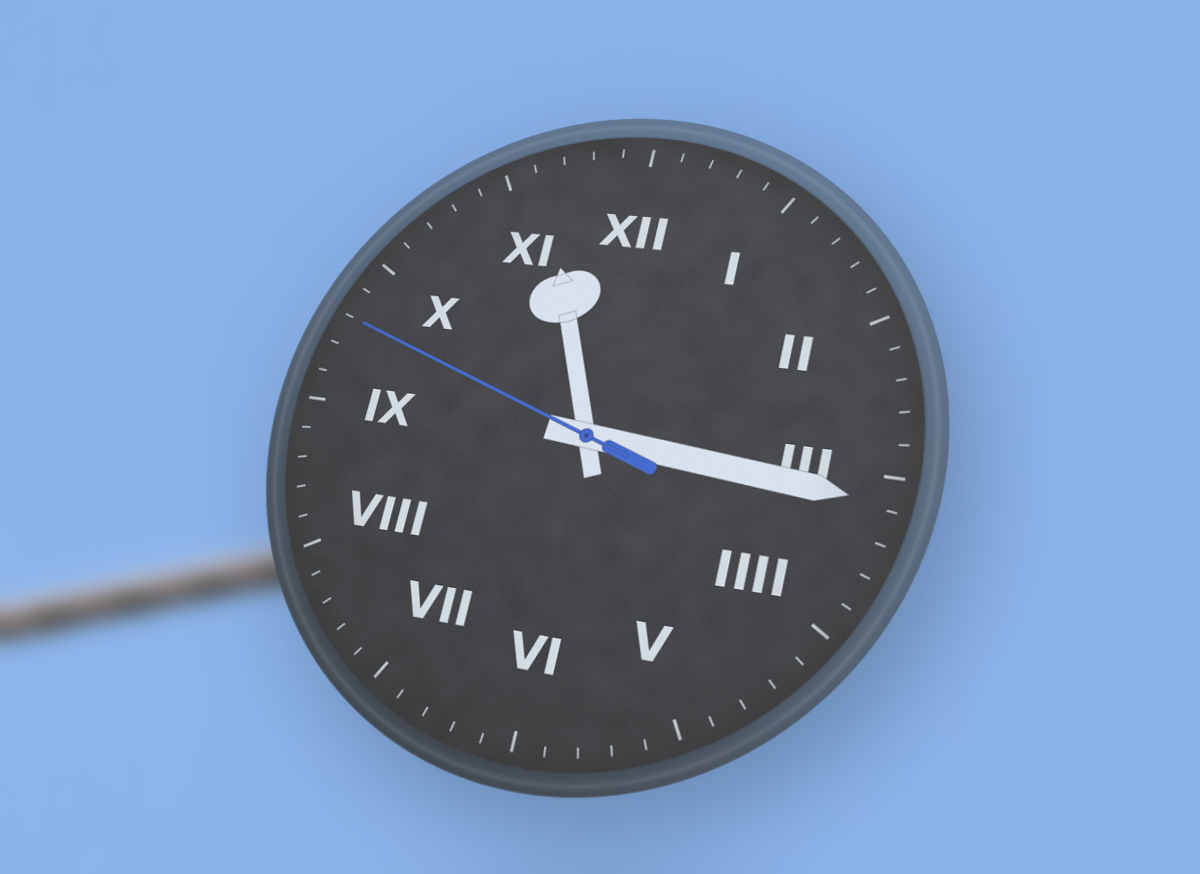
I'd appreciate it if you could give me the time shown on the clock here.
11:15:48
